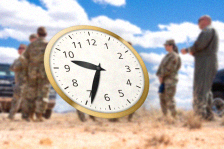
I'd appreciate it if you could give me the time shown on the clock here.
9:34
